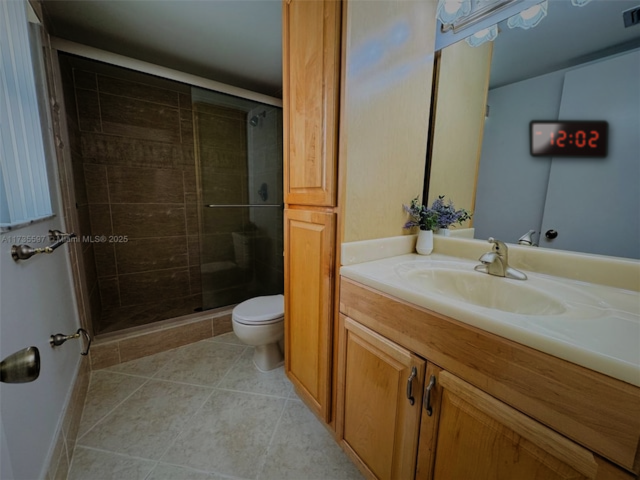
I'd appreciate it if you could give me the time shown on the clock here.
12:02
